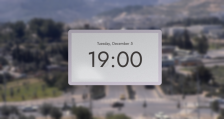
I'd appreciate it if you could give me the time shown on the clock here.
19:00
